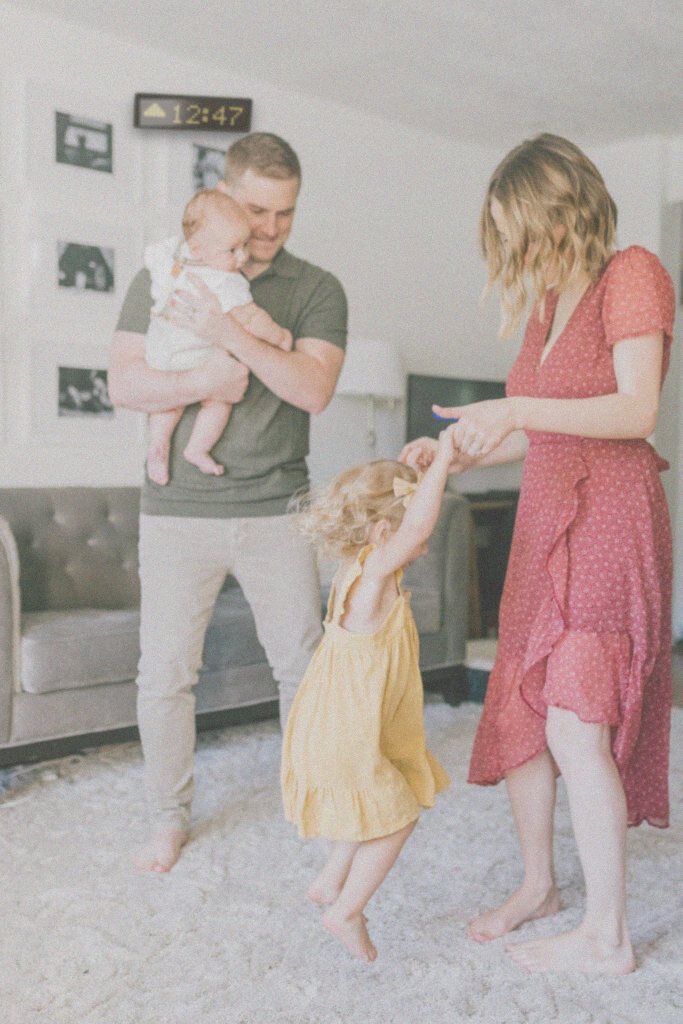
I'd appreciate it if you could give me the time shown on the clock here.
12:47
